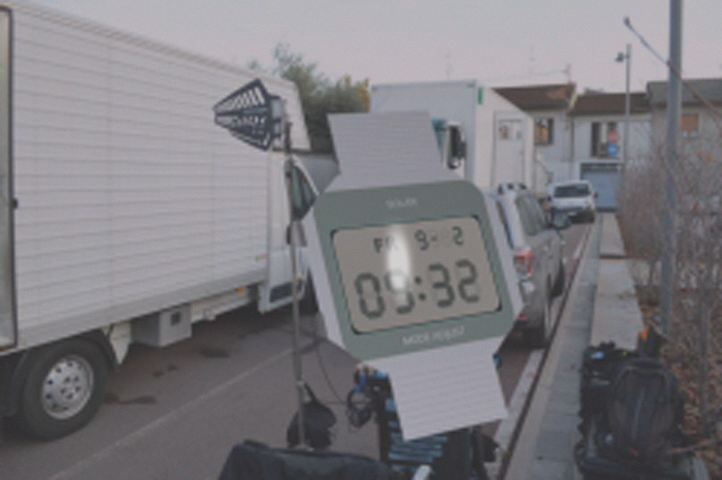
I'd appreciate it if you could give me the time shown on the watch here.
9:32
